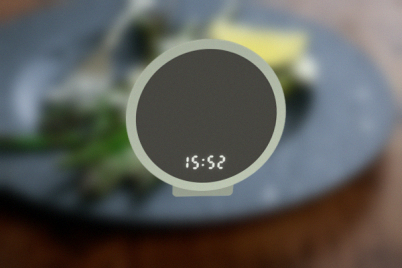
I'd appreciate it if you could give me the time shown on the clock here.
15:52
